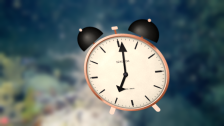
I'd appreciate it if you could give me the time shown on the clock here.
7:01
